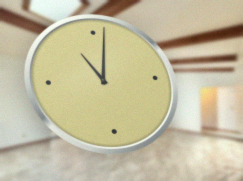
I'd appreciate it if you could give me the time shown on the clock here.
11:02
